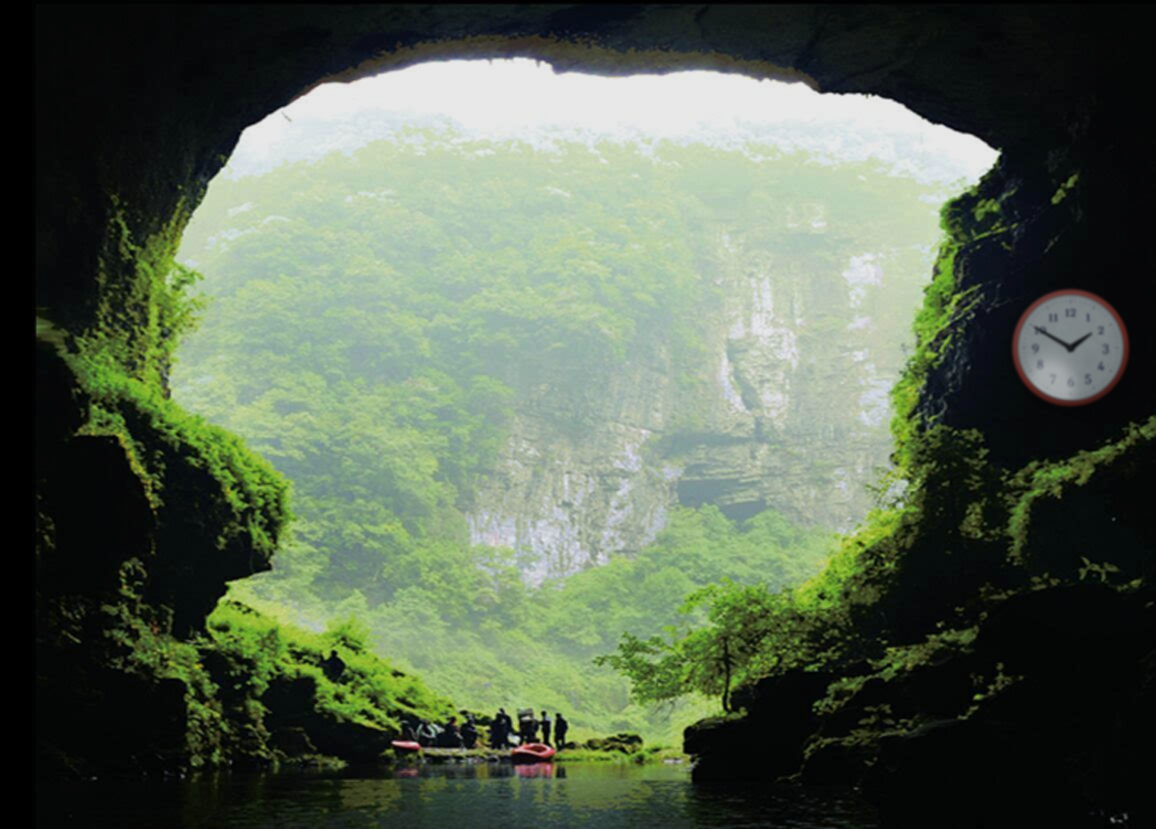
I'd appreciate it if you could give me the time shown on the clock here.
1:50
